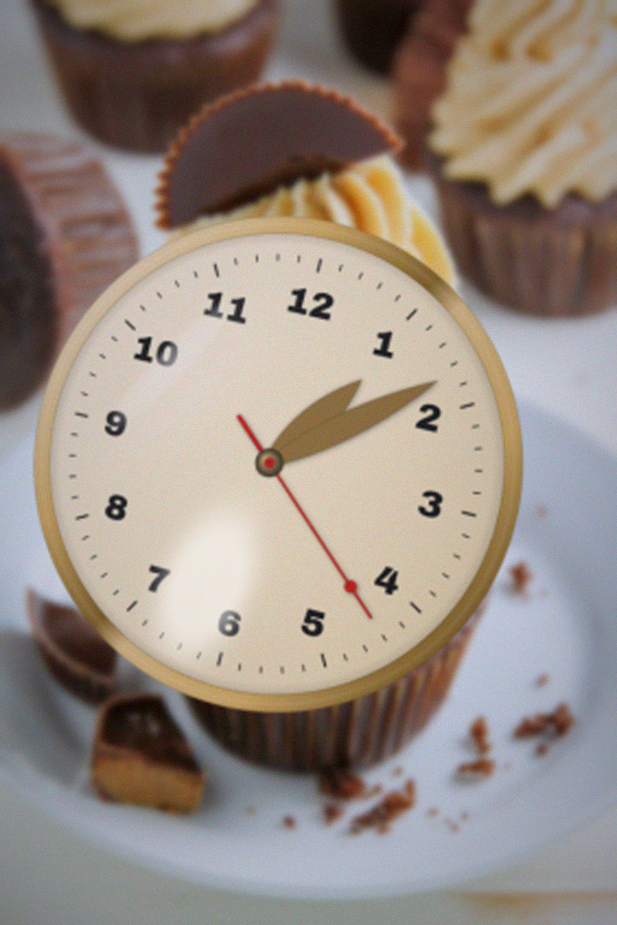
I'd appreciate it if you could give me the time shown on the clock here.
1:08:22
